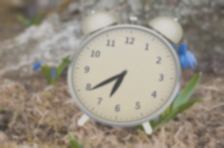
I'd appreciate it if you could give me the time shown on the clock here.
6:39
